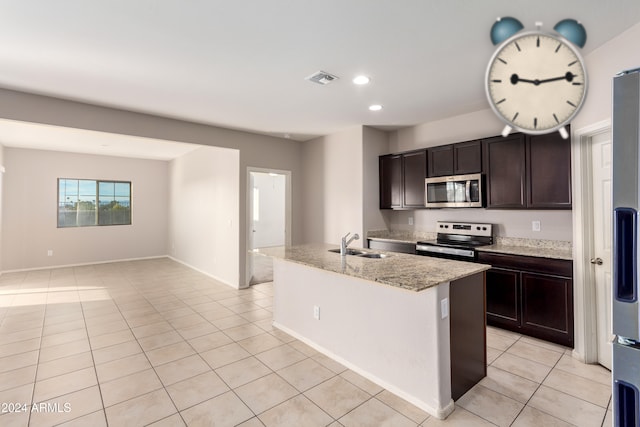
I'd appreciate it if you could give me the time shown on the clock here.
9:13
